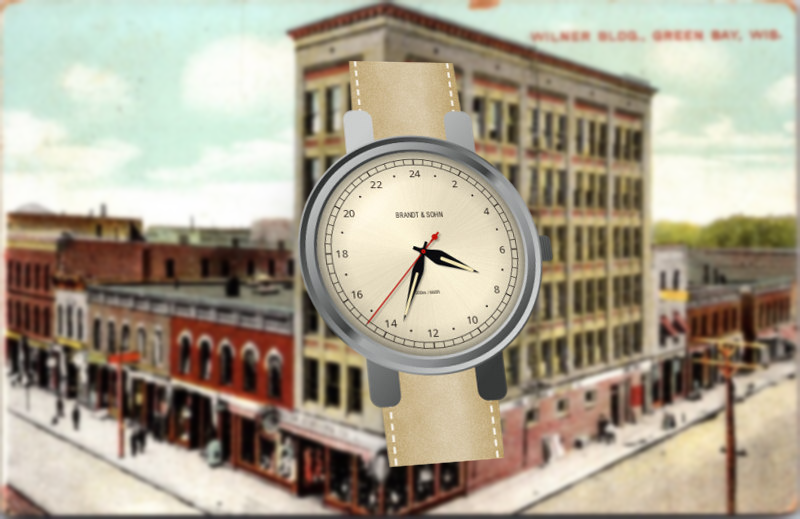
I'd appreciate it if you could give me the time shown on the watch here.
7:33:37
